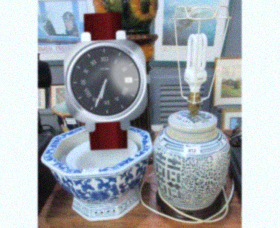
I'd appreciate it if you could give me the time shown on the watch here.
6:34
